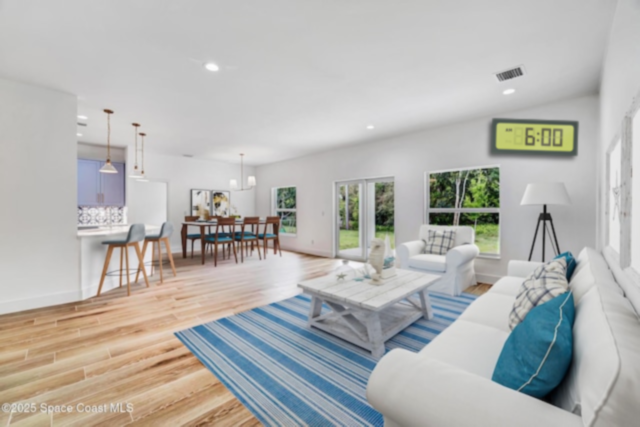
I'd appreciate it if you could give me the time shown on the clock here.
6:00
